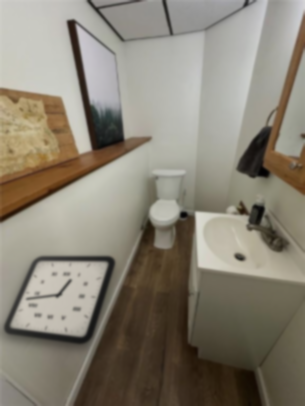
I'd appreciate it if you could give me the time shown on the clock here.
12:43
